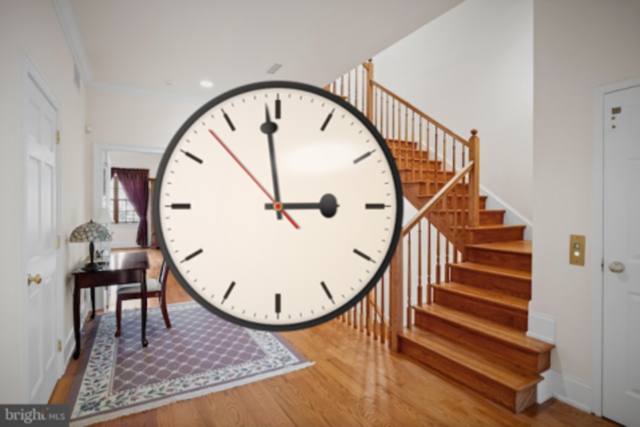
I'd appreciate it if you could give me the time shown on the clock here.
2:58:53
